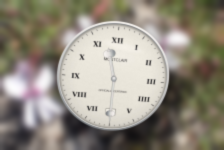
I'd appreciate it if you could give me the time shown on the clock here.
11:30
